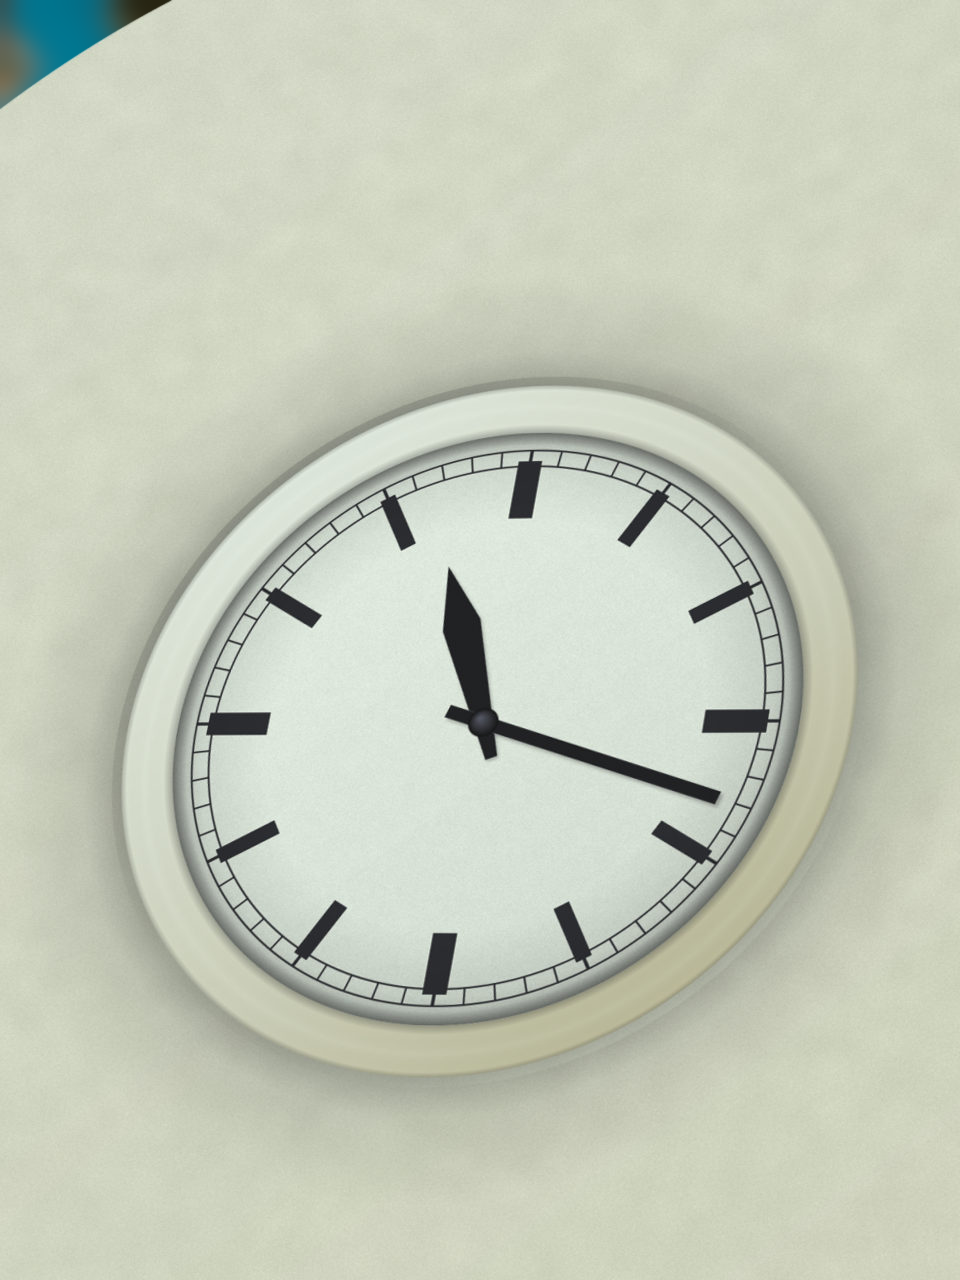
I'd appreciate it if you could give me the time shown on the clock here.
11:18
